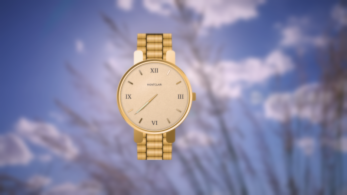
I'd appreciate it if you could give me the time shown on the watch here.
7:38
